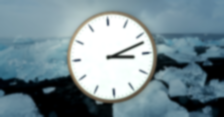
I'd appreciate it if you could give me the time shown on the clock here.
3:12
